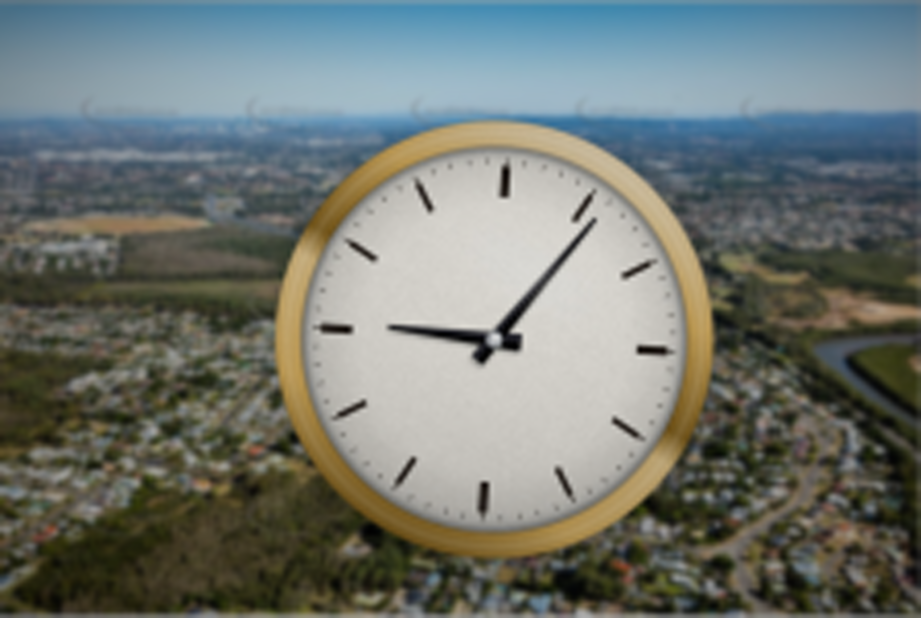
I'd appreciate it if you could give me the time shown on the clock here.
9:06
